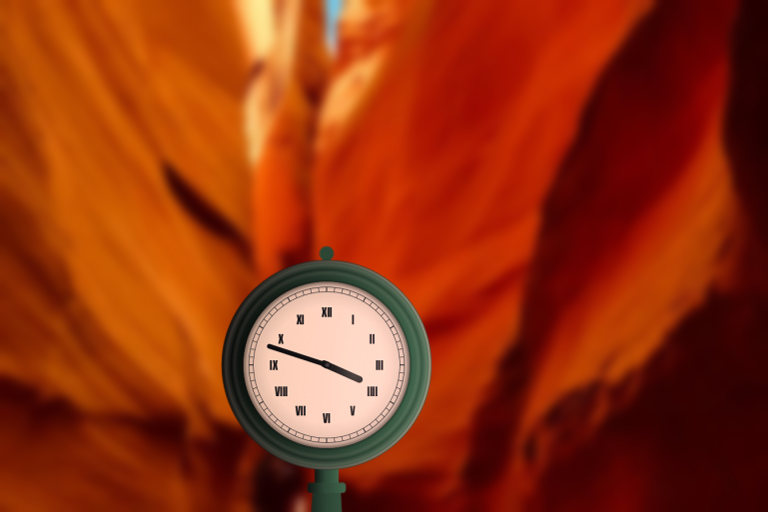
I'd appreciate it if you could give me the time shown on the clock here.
3:48
